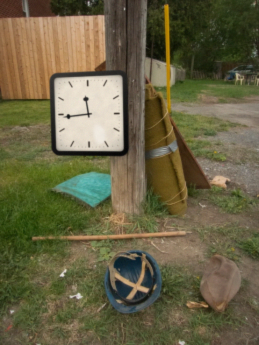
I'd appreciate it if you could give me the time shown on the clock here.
11:44
